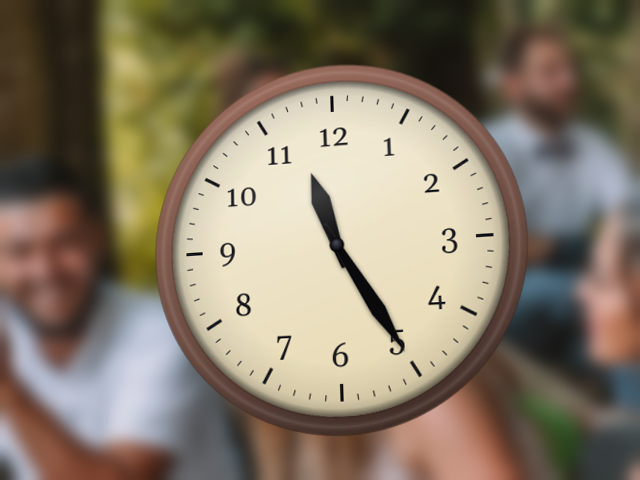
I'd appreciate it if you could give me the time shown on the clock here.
11:25
